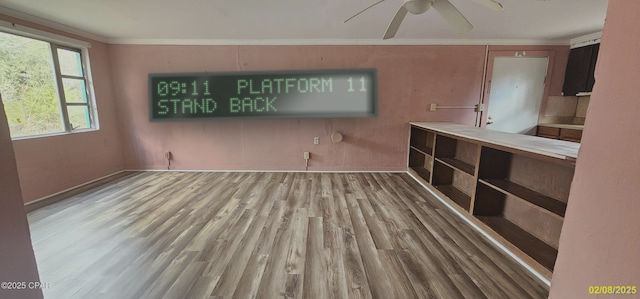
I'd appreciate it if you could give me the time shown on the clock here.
9:11
